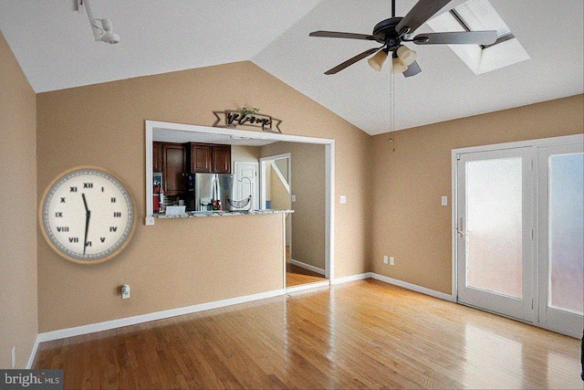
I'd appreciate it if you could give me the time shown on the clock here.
11:31
